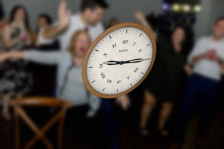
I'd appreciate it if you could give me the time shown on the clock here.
9:15
